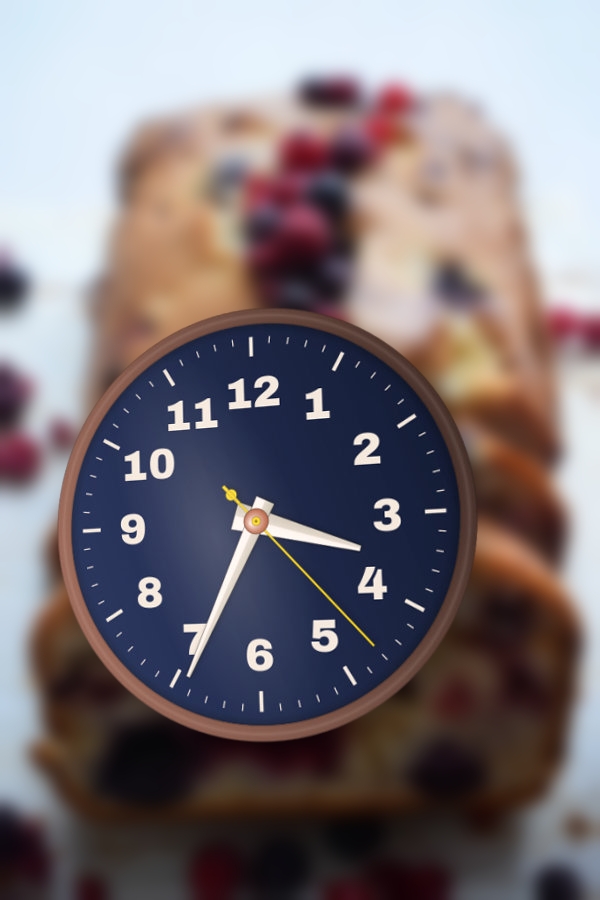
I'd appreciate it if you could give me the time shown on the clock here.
3:34:23
